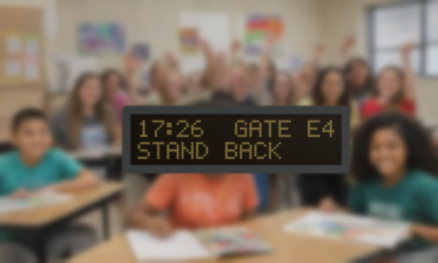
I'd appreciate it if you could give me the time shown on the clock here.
17:26
